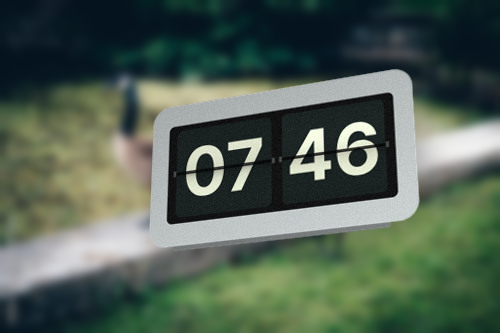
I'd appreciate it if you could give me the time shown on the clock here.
7:46
